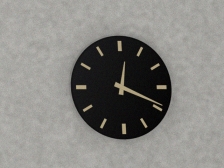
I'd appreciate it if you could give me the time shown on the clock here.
12:19
